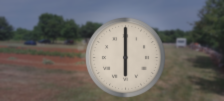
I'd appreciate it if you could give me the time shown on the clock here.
6:00
